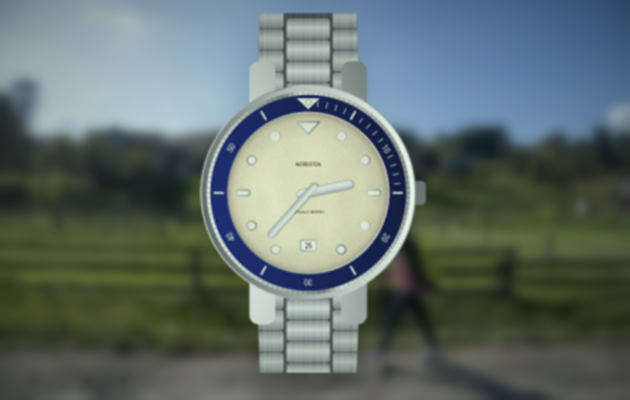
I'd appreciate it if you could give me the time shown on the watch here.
2:37
